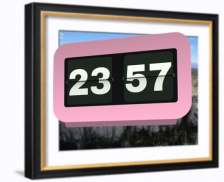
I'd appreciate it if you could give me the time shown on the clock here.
23:57
